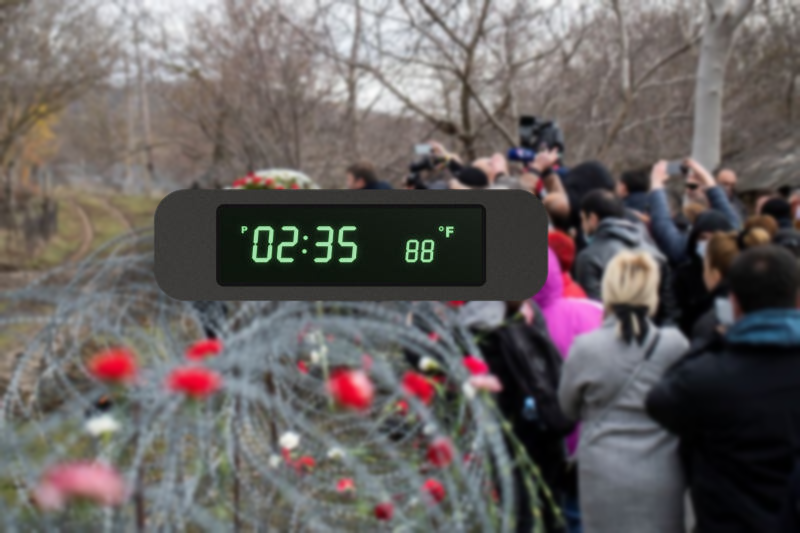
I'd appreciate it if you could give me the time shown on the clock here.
2:35
